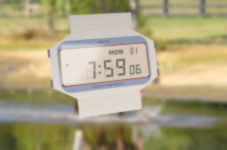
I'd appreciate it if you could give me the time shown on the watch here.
7:59:06
